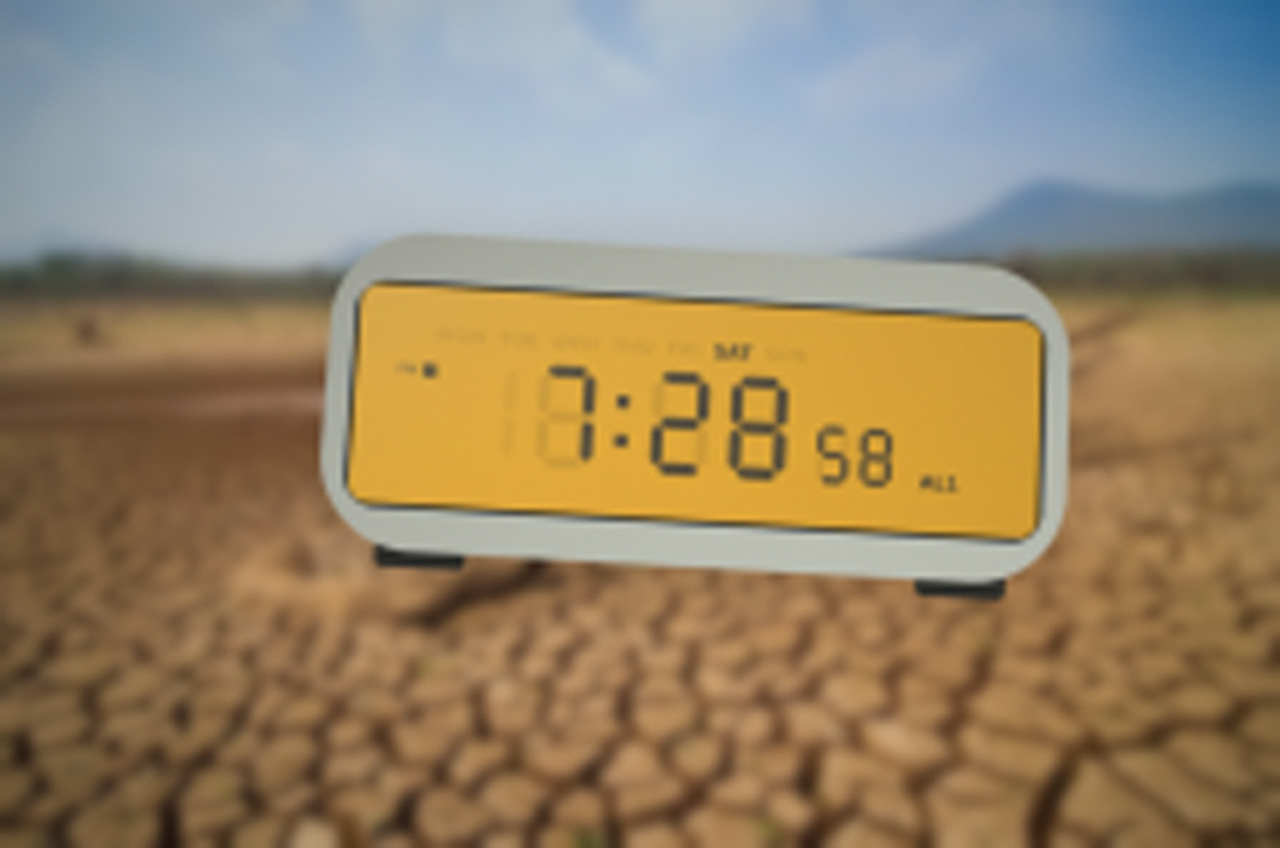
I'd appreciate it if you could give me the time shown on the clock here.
7:28:58
